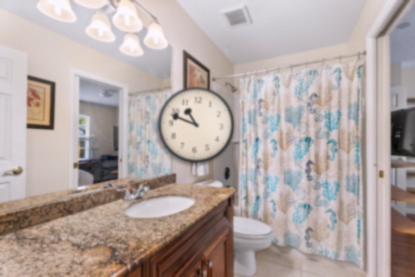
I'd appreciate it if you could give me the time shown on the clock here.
10:48
